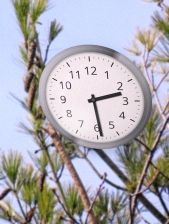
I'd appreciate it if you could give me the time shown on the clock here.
2:29
